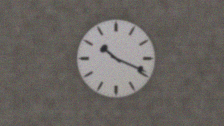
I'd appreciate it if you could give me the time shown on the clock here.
10:19
